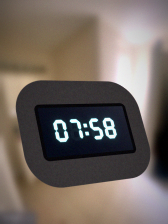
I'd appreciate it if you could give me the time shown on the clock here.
7:58
